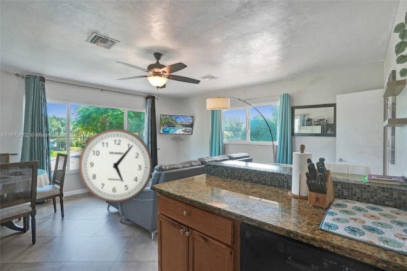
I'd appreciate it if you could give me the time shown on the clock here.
5:06
